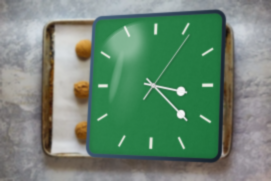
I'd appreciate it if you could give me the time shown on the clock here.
3:22:06
